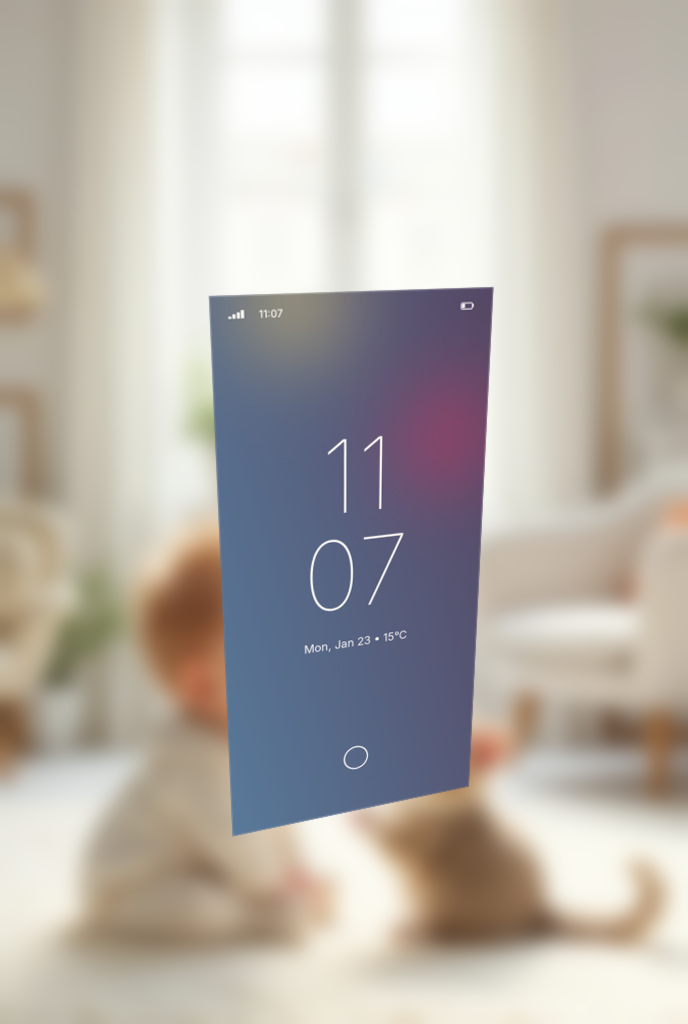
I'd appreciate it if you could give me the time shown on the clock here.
11:07
